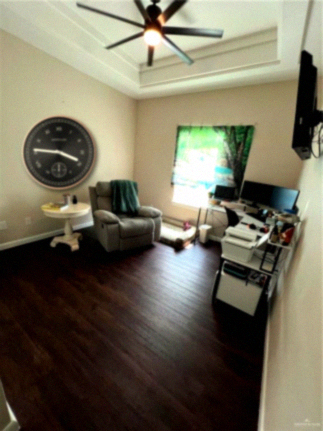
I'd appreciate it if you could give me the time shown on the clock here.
3:46
